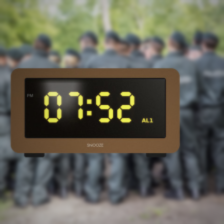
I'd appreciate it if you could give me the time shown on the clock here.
7:52
